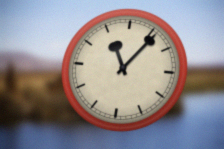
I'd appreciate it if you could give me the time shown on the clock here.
11:06
